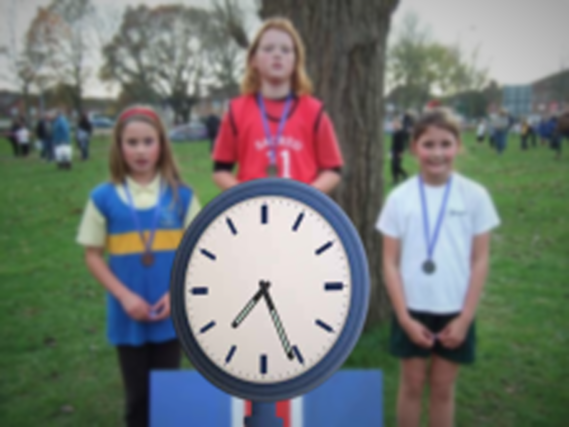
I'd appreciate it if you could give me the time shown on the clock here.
7:26
